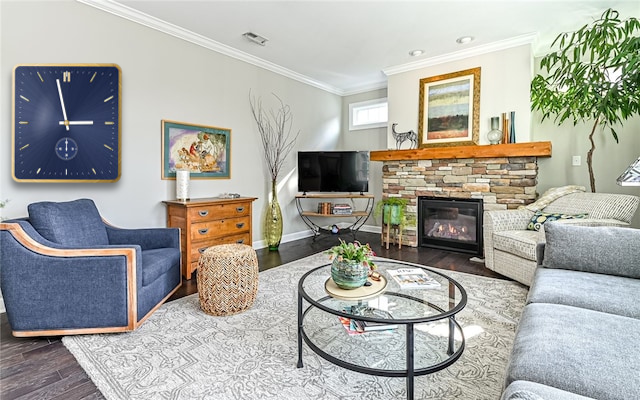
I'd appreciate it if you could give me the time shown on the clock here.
2:58
